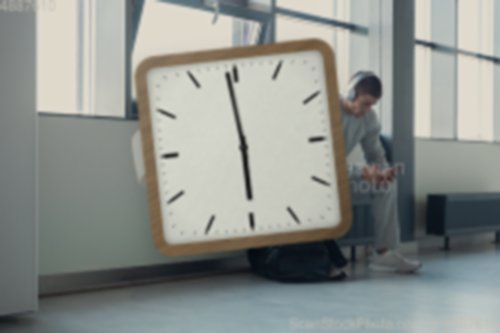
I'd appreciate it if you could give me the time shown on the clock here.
5:59
